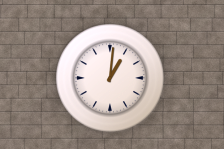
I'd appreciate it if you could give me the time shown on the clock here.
1:01
